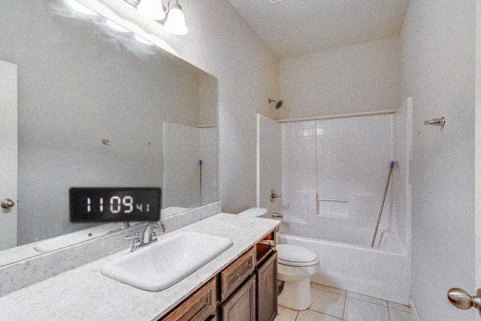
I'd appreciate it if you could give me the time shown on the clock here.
11:09:41
